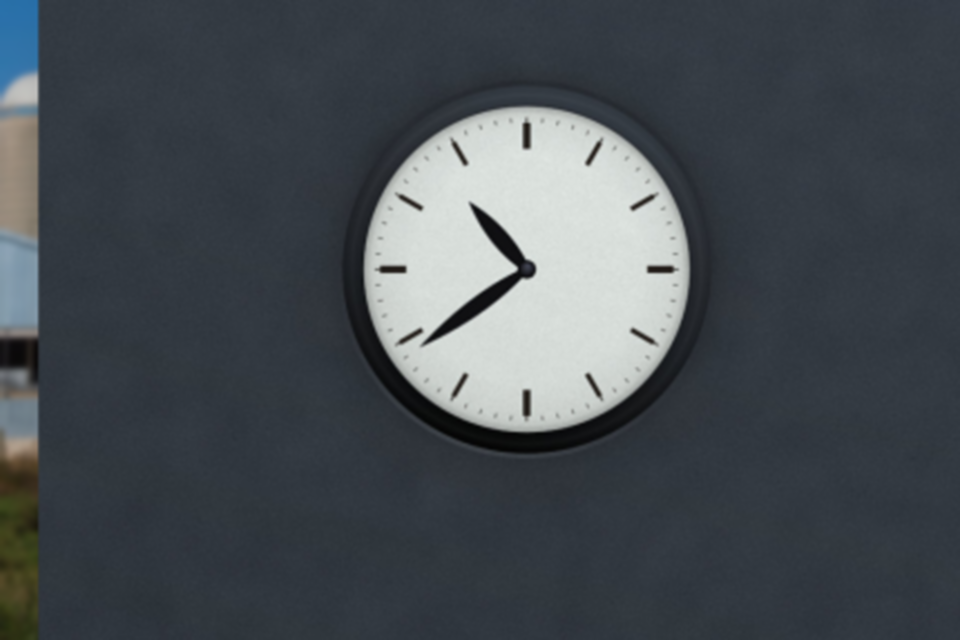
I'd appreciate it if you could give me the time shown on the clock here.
10:39
